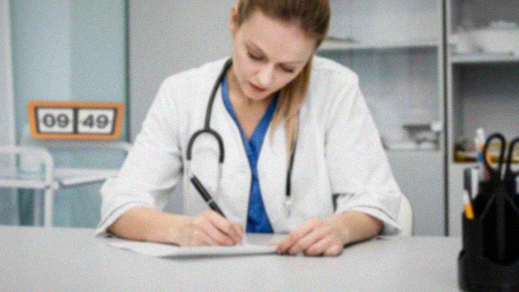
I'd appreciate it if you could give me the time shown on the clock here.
9:49
